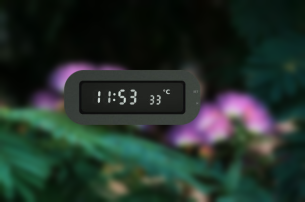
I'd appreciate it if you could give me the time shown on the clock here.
11:53
